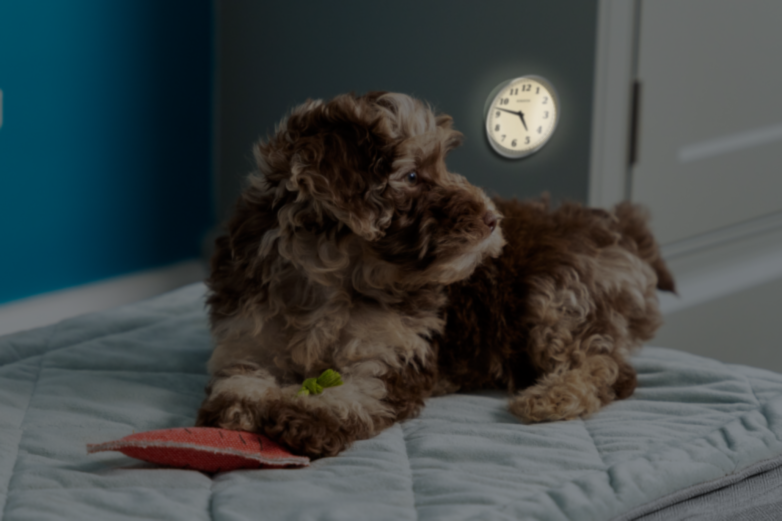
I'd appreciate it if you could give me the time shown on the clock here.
4:47
